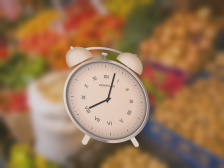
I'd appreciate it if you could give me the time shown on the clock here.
8:03
